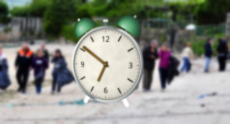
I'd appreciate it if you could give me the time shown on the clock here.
6:51
